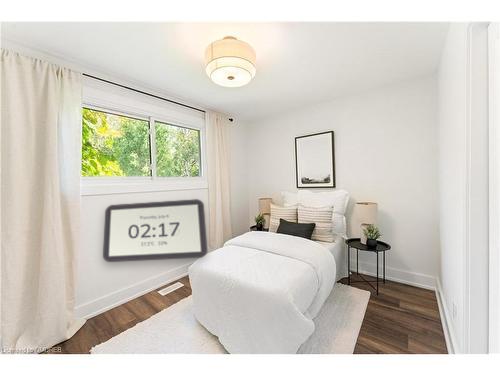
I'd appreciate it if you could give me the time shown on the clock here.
2:17
